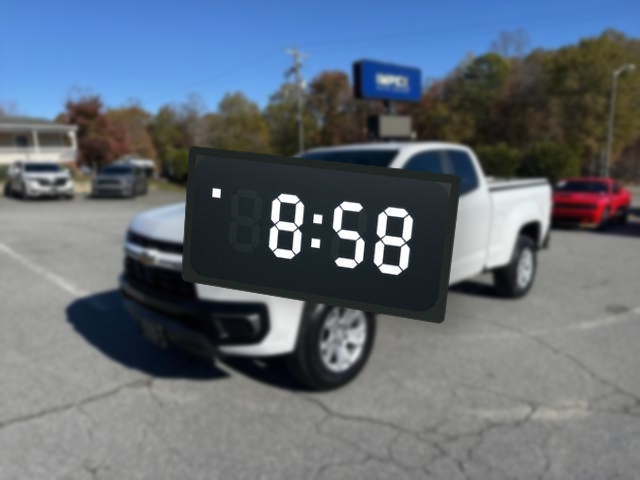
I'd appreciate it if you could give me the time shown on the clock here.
8:58
